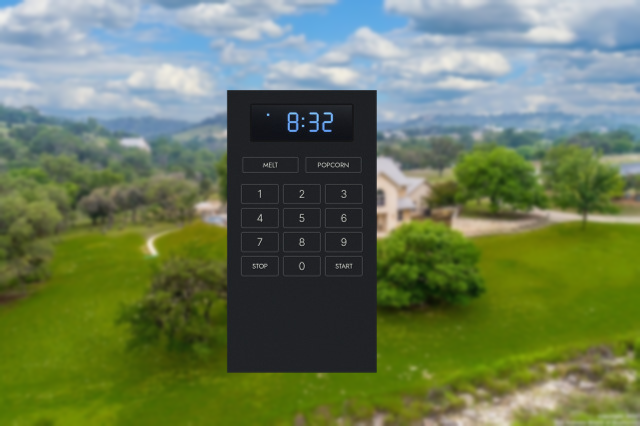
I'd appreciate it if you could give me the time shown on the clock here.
8:32
